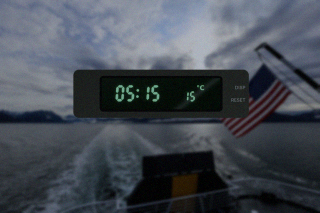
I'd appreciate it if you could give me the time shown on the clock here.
5:15
